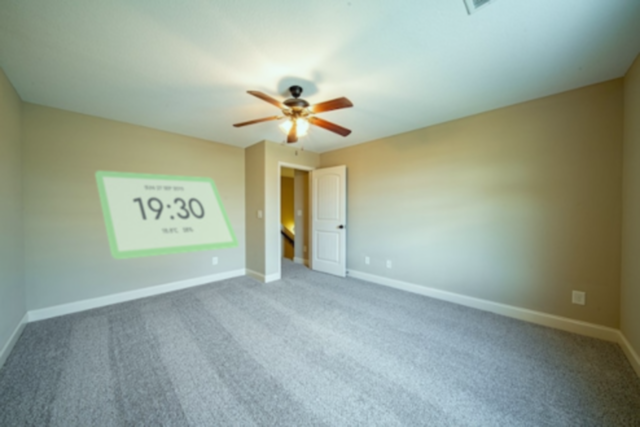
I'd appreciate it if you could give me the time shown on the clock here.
19:30
